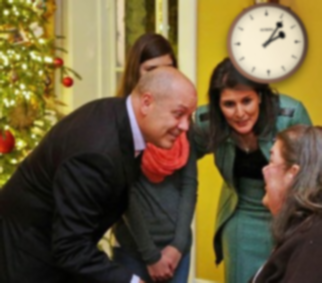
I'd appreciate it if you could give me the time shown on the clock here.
2:06
